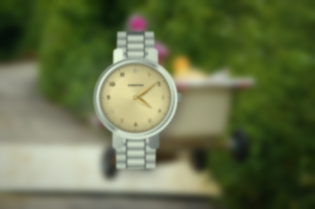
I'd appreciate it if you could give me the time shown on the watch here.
4:09
